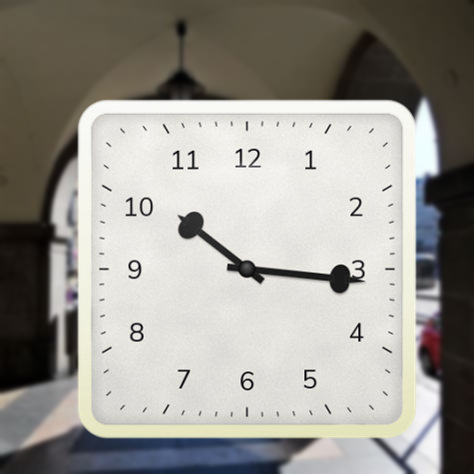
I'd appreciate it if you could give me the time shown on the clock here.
10:16
